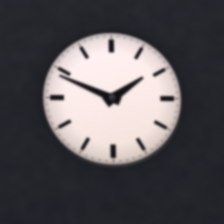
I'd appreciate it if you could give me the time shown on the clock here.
1:49
